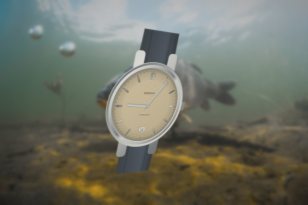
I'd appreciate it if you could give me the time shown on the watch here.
9:06
